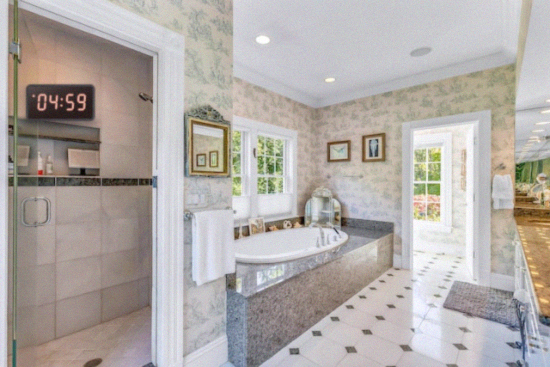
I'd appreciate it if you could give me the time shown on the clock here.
4:59
